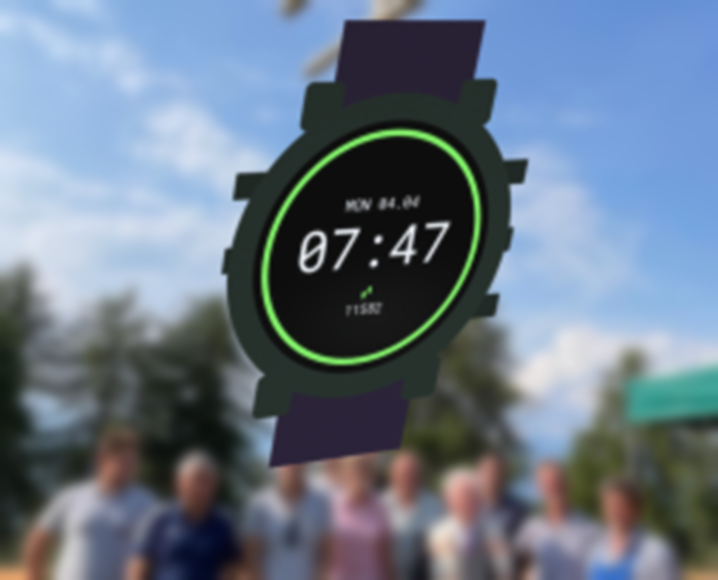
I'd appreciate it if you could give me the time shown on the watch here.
7:47
